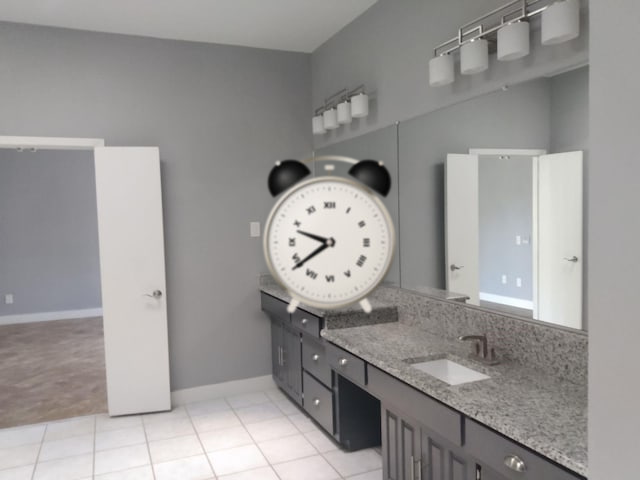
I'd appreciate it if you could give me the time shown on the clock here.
9:39
